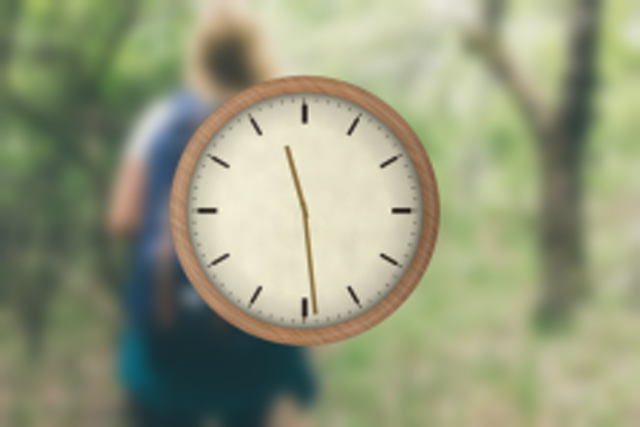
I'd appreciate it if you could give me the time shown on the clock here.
11:29
